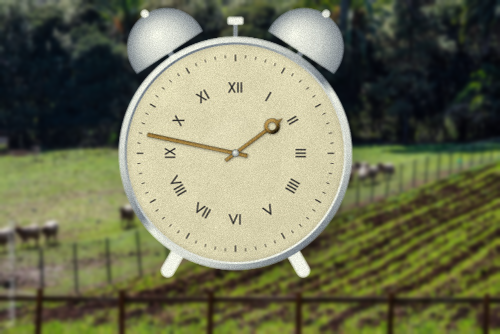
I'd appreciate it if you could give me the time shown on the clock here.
1:47
